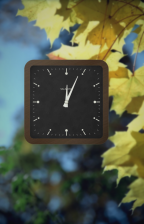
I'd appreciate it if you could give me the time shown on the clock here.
12:04
